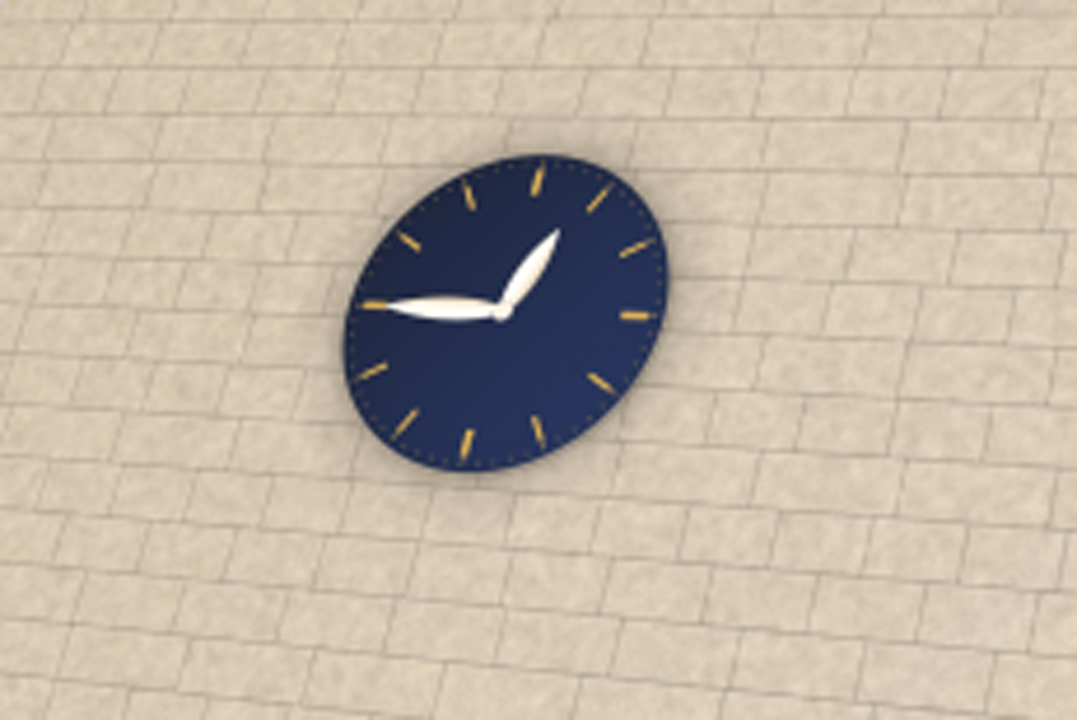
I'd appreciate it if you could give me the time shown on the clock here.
12:45
